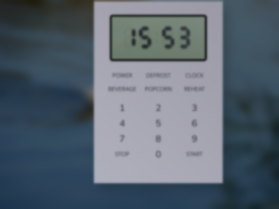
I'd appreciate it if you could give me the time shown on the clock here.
15:53
